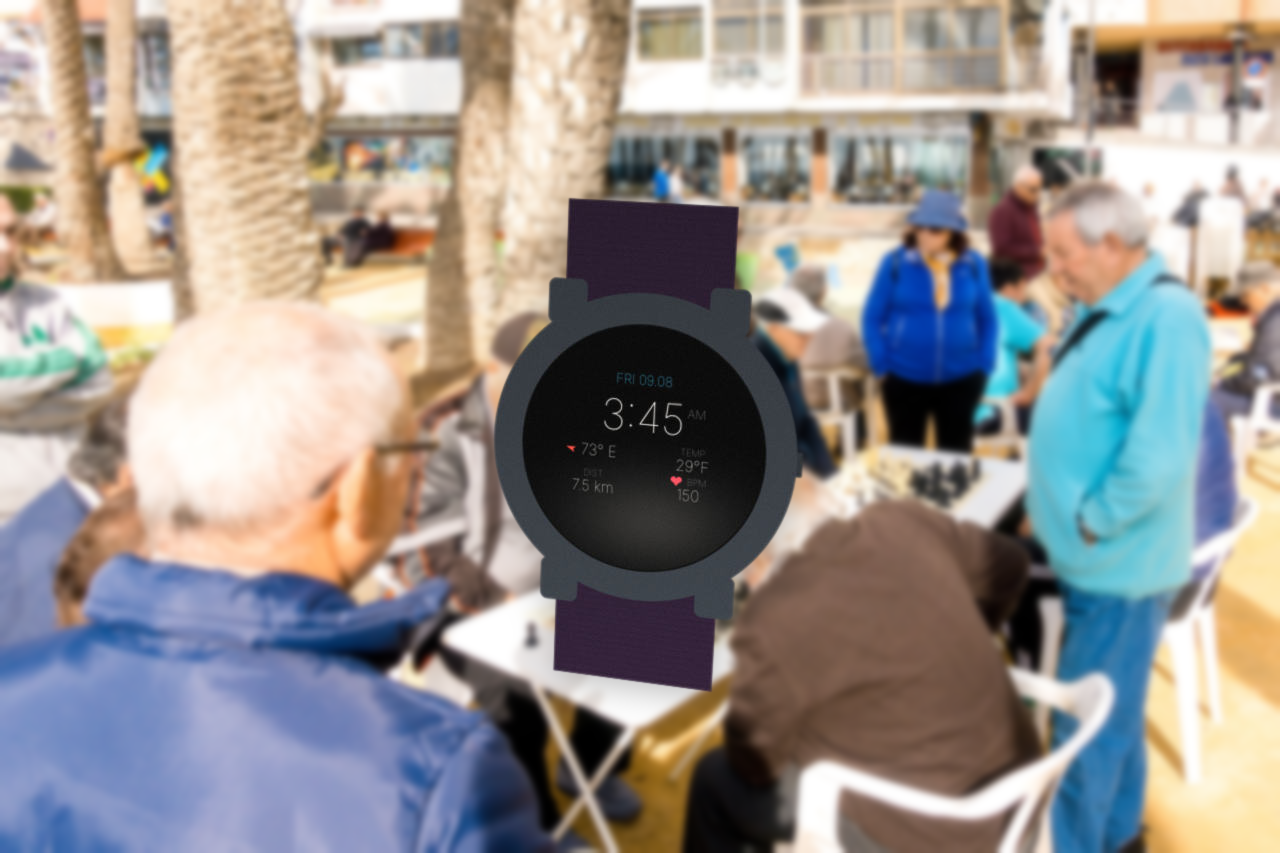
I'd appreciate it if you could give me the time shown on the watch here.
3:45
